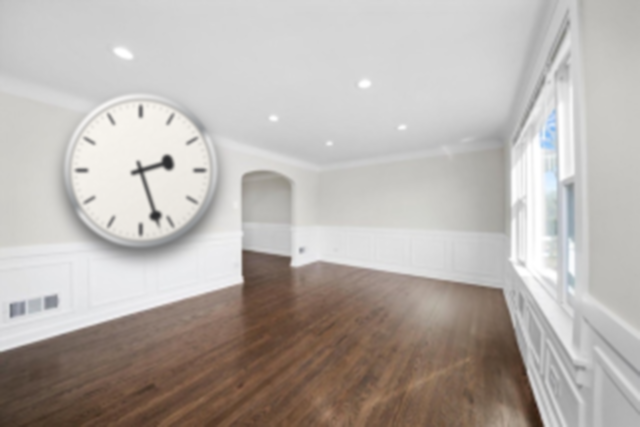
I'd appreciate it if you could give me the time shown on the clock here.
2:27
